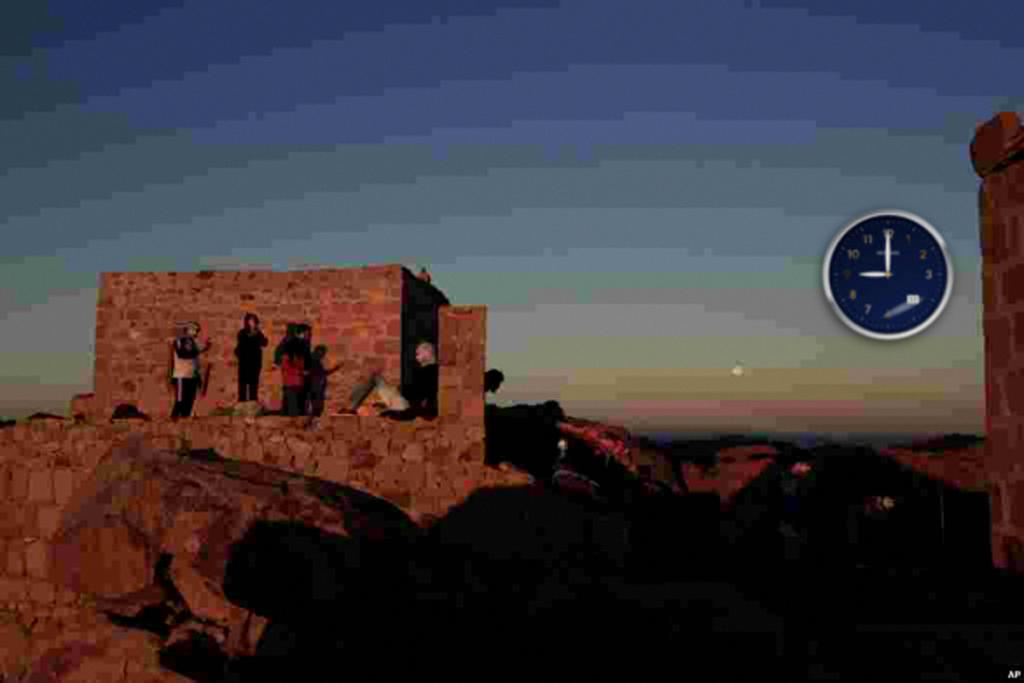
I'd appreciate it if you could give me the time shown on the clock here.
9:00
